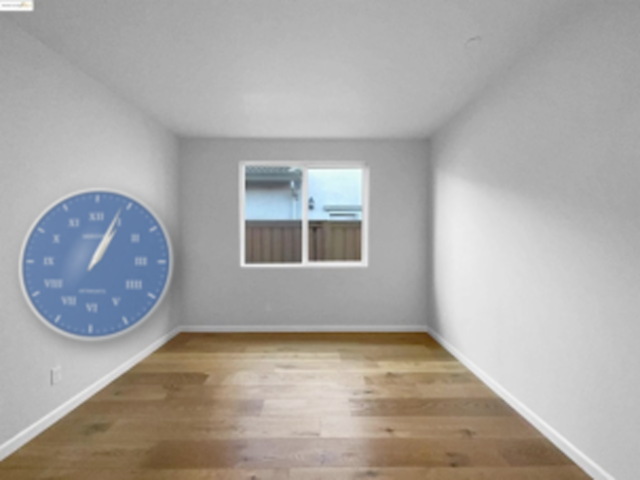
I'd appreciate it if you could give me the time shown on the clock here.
1:04
